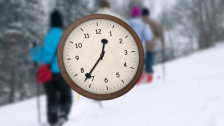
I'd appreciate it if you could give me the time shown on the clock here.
12:37
